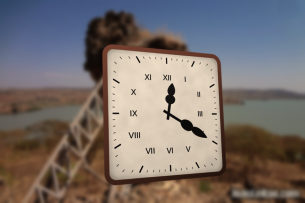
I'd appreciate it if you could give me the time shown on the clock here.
12:20
